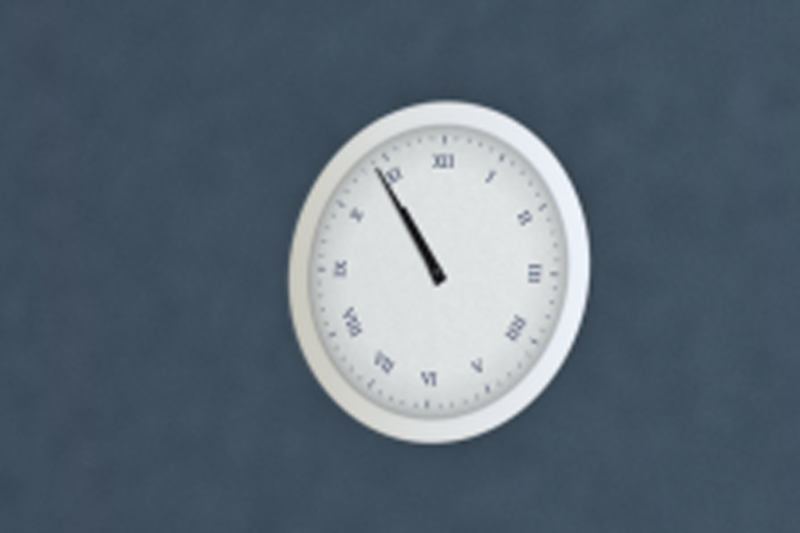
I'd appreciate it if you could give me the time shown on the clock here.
10:54
